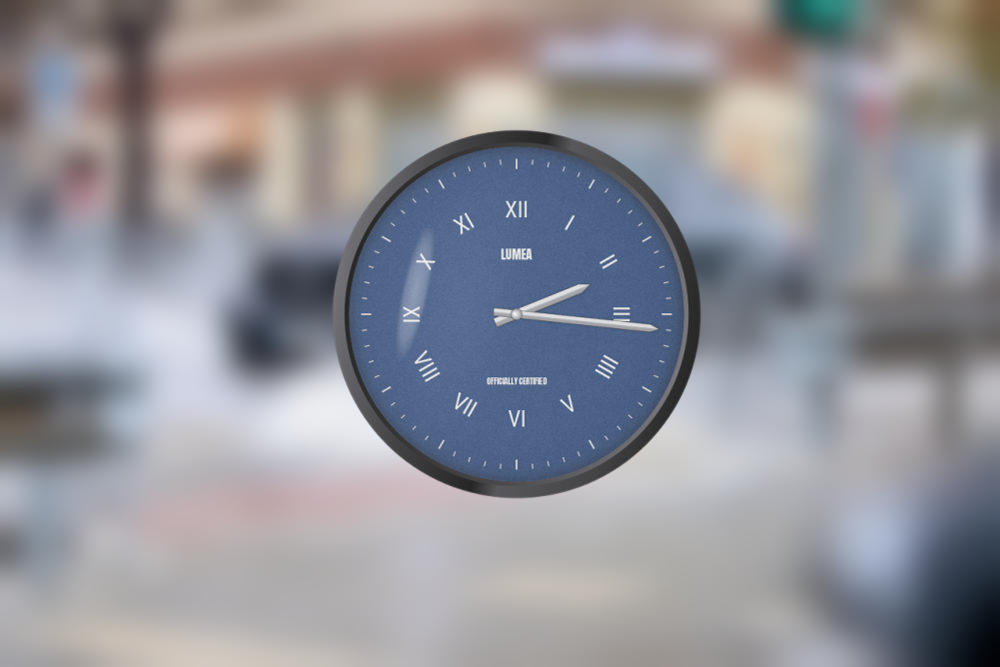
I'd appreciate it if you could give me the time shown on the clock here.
2:16
